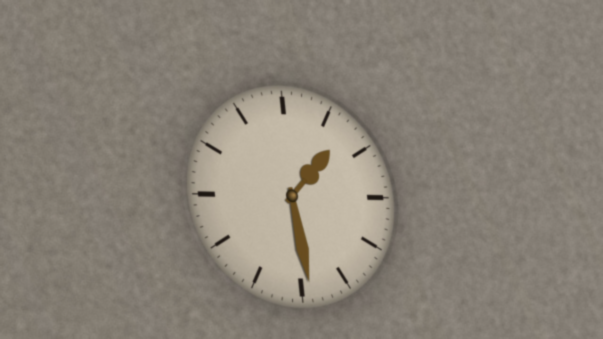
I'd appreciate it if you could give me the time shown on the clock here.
1:29
